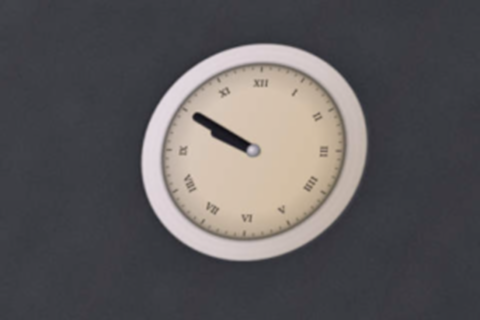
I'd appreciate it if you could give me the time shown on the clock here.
9:50
